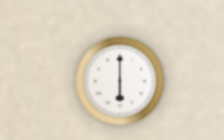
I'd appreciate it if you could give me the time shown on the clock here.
6:00
